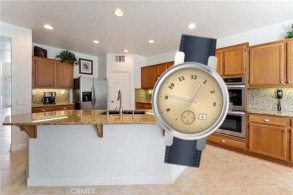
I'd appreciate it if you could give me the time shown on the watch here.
12:46
